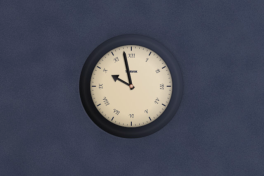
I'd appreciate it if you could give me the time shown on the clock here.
9:58
